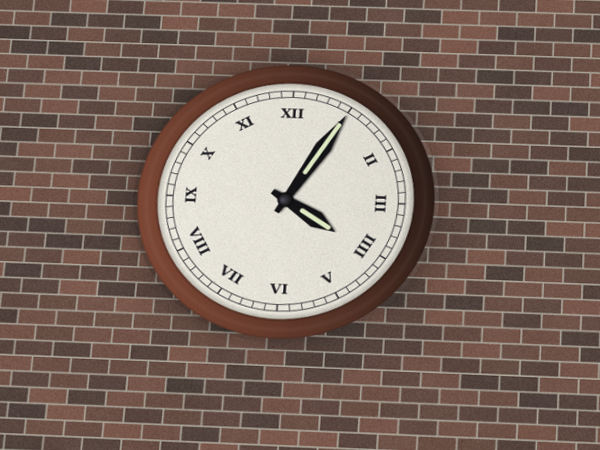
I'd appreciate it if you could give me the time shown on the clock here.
4:05
